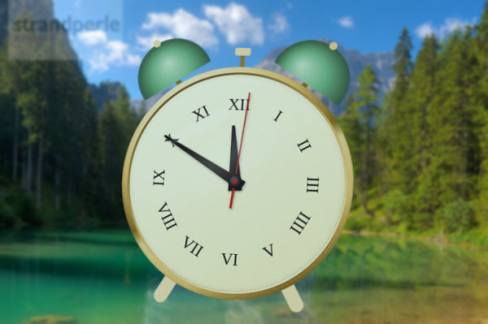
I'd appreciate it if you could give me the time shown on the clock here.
11:50:01
